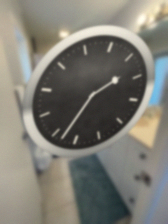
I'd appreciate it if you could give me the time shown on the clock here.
1:33
